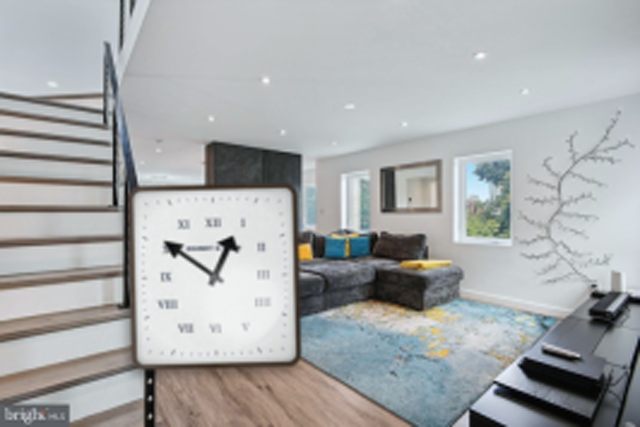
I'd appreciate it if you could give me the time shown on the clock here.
12:51
